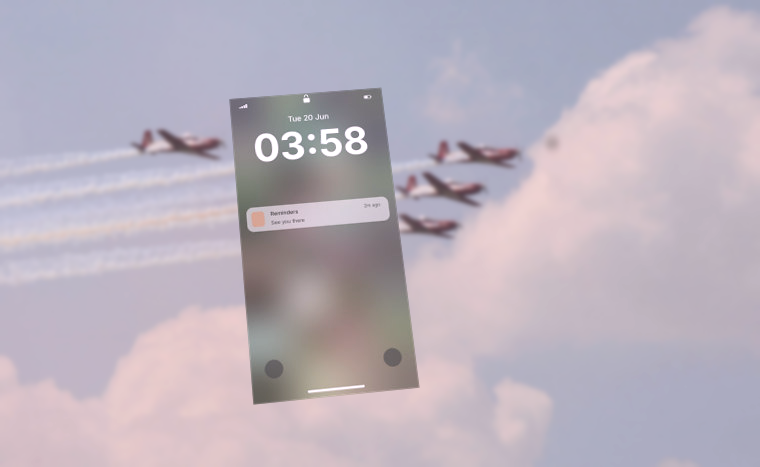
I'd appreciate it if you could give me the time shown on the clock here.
3:58
